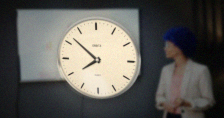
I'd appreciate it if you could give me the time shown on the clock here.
7:52
